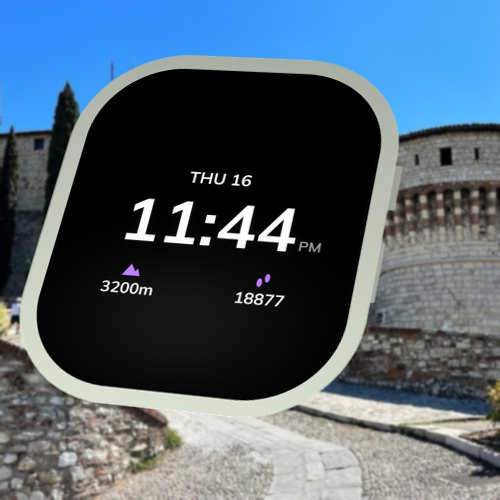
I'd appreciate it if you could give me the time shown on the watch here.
11:44
